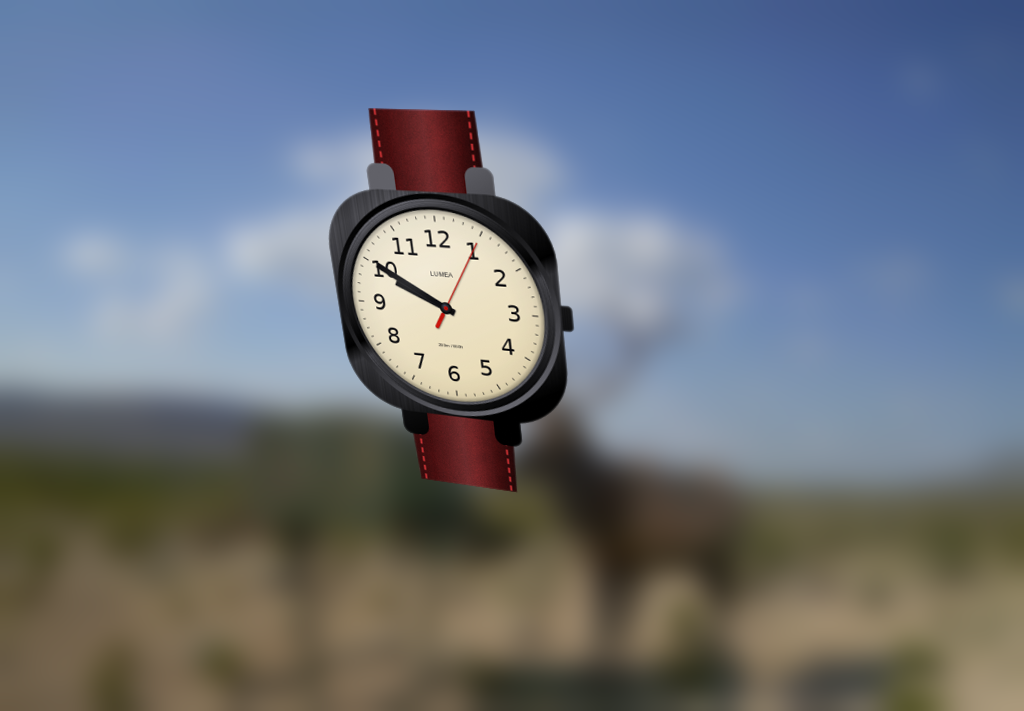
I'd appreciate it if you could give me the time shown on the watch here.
9:50:05
